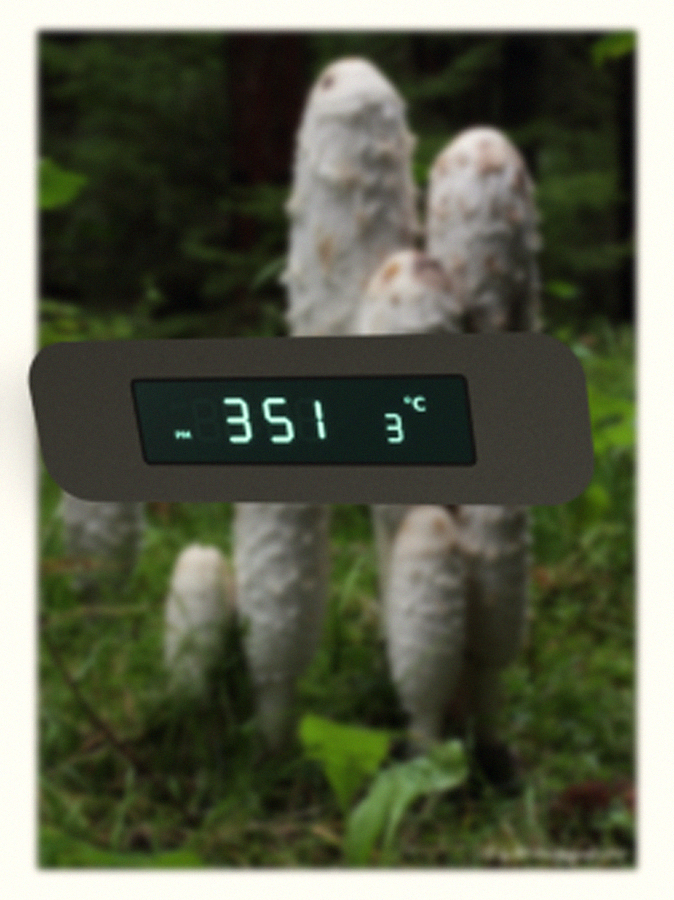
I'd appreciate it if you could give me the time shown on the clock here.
3:51
